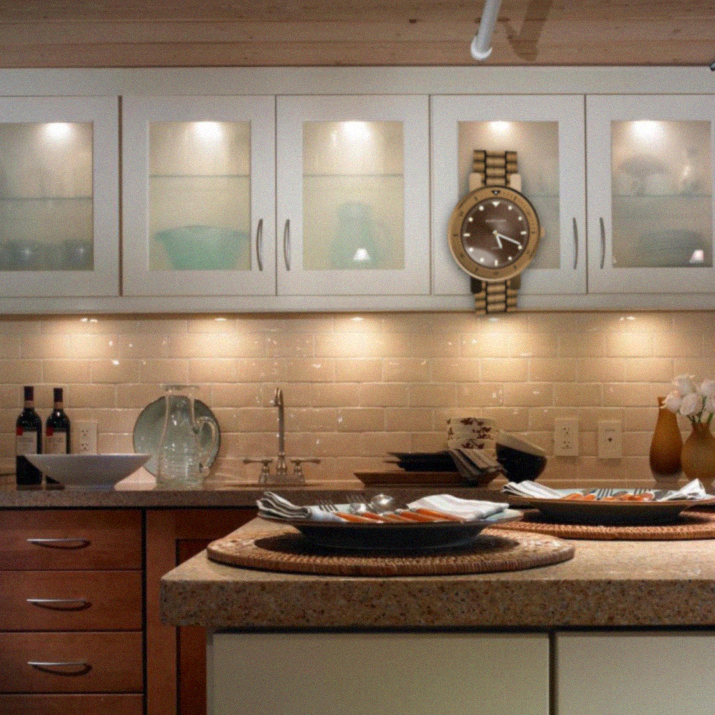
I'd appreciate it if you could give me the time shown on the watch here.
5:19
